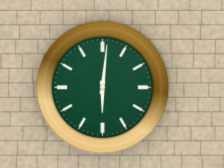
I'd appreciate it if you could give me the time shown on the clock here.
6:01
